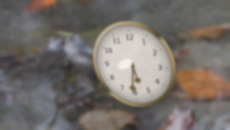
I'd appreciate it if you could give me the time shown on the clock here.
5:31
